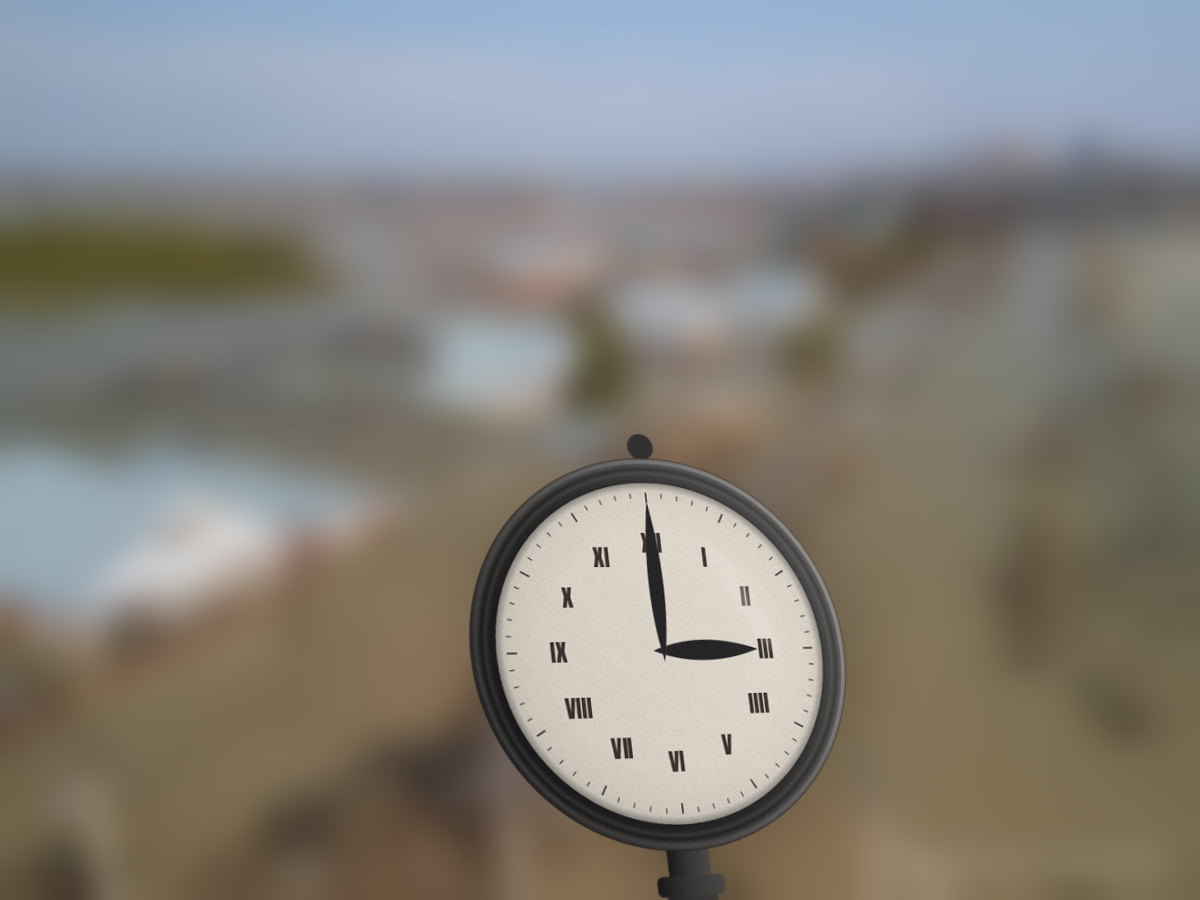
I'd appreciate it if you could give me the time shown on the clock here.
3:00
